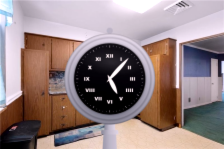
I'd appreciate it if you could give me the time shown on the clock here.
5:07
